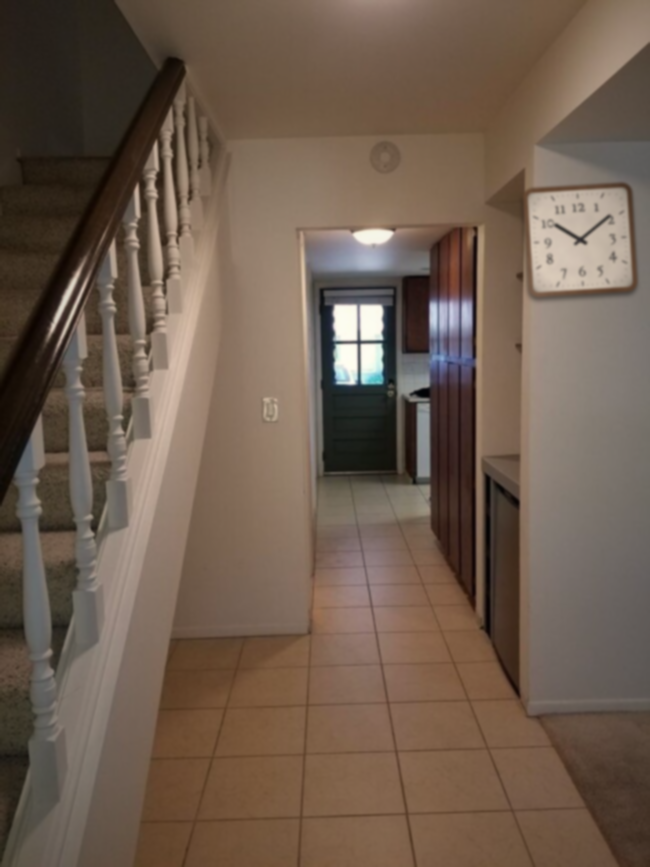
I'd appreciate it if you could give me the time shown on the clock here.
10:09
